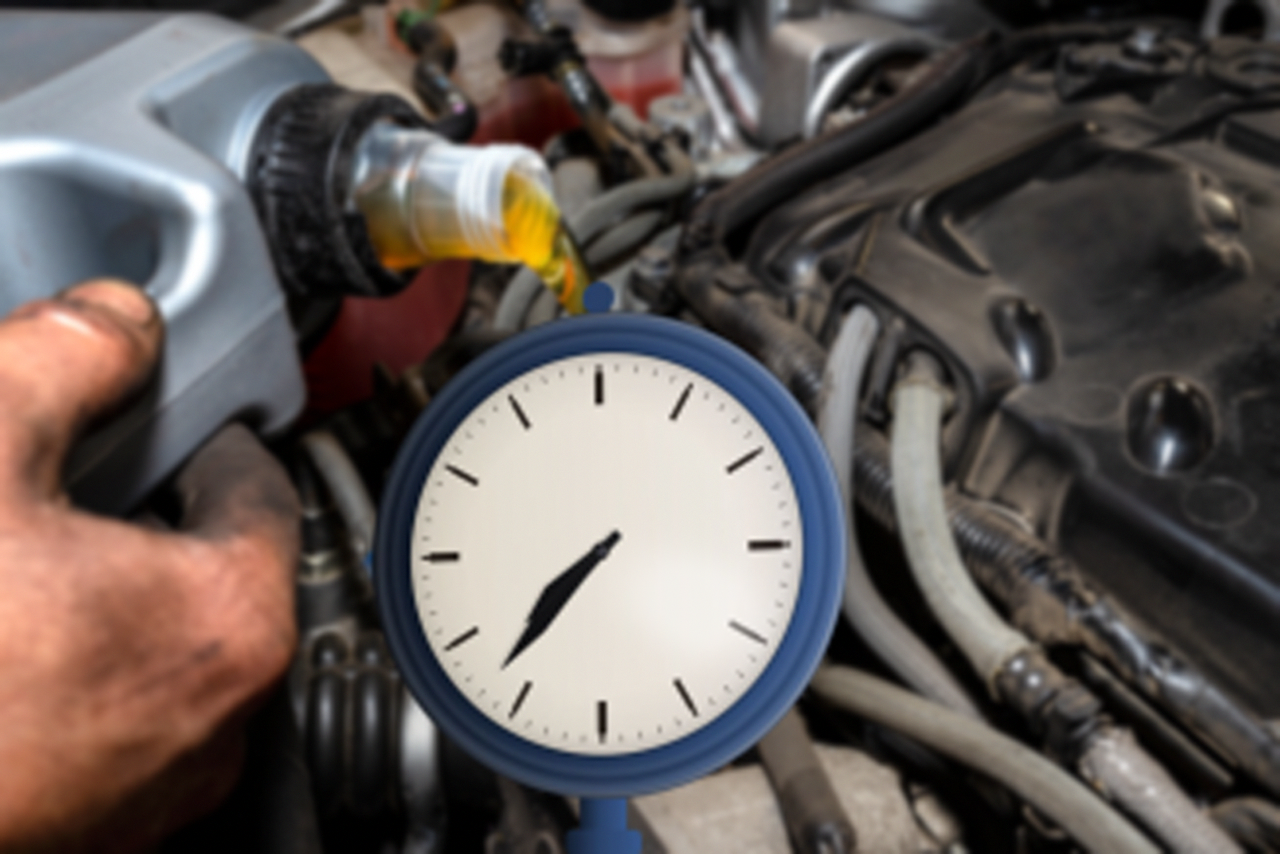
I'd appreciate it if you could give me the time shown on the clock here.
7:37
